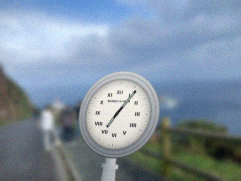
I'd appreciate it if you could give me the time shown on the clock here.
7:06
